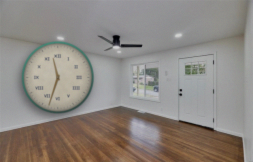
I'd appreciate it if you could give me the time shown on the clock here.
11:33
